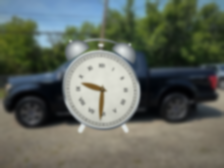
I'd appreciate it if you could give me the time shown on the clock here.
9:31
